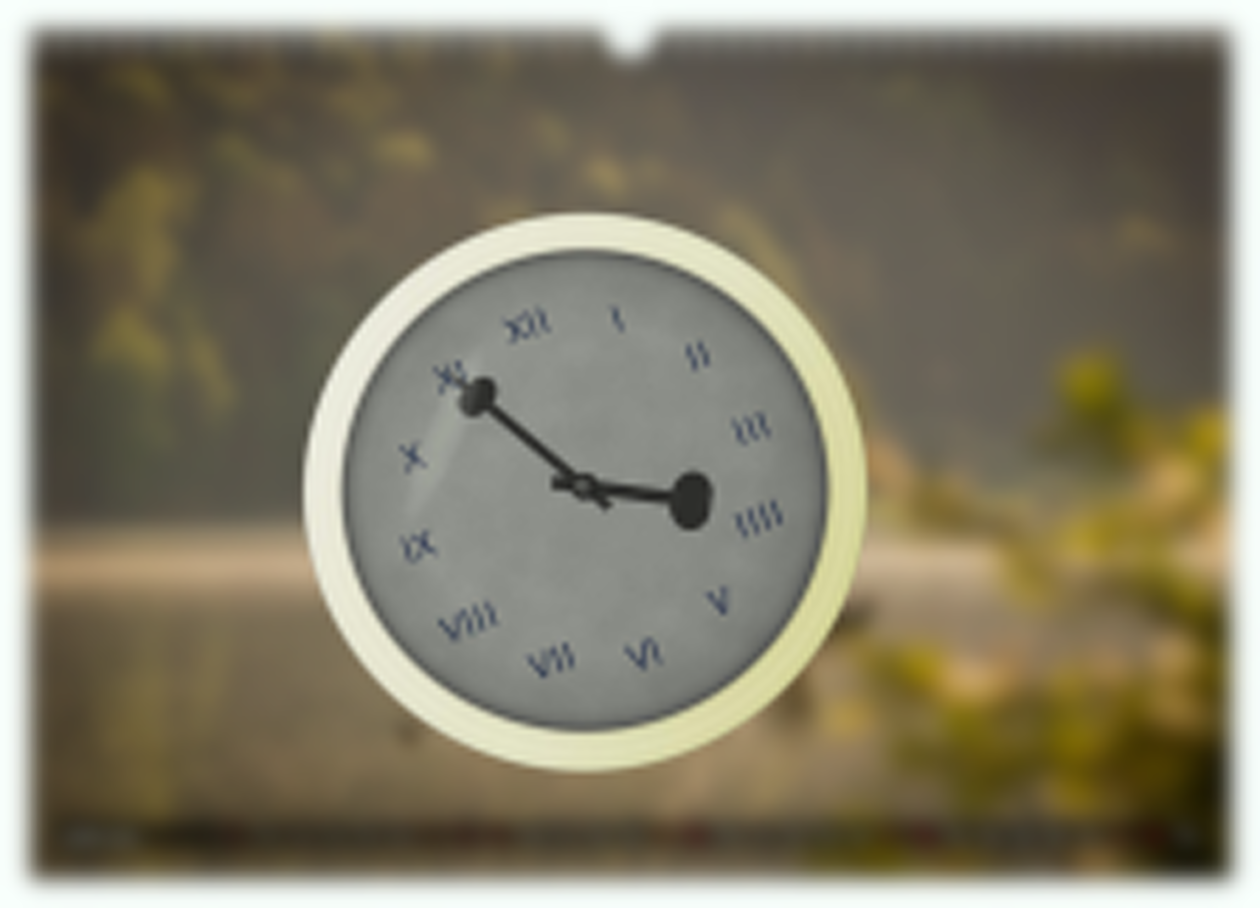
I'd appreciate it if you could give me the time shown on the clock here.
3:55
